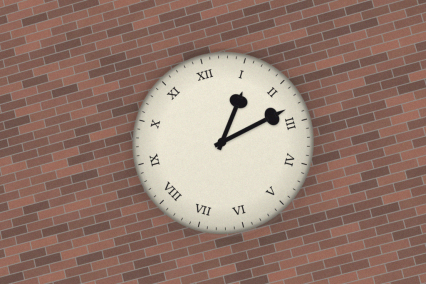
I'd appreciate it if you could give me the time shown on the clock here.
1:13
